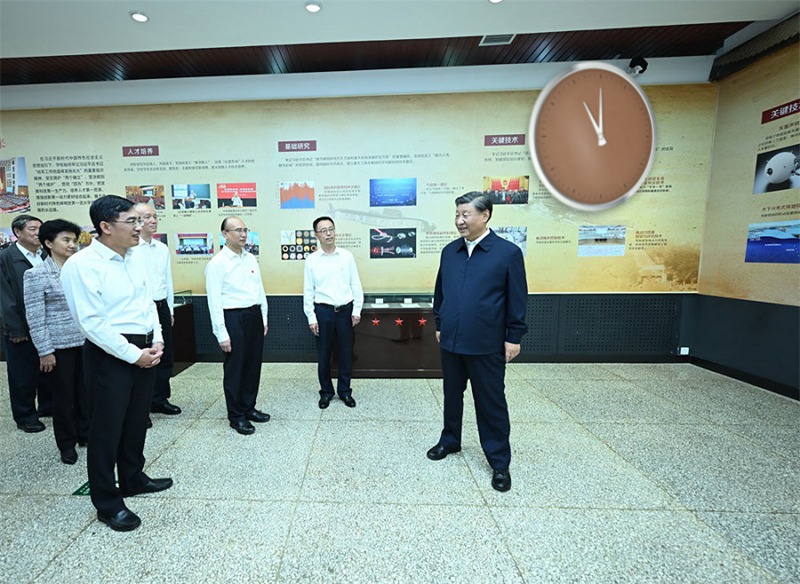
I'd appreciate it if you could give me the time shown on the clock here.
11:00
